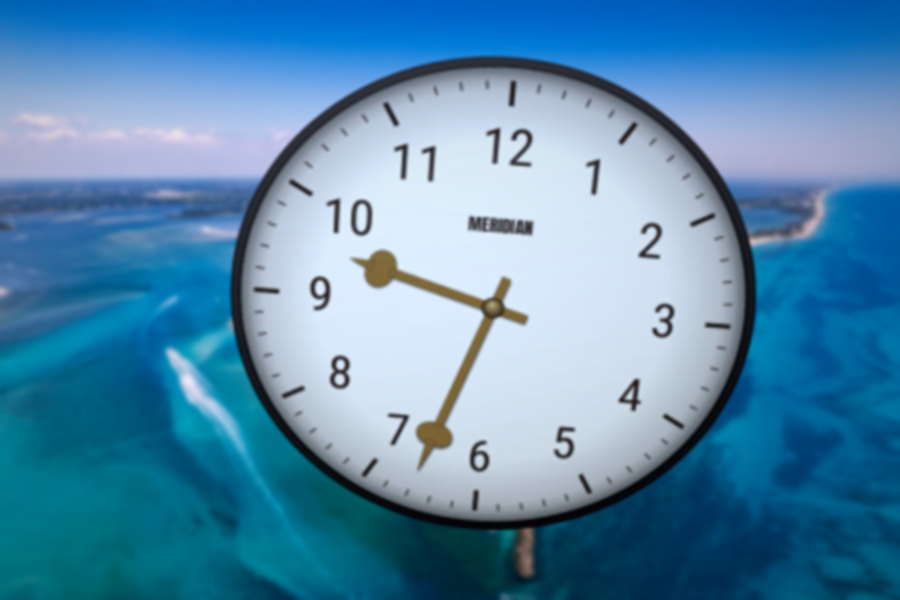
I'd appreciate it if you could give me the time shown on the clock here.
9:33
